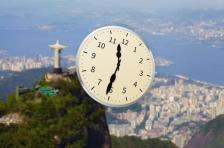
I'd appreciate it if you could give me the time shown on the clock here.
11:31
